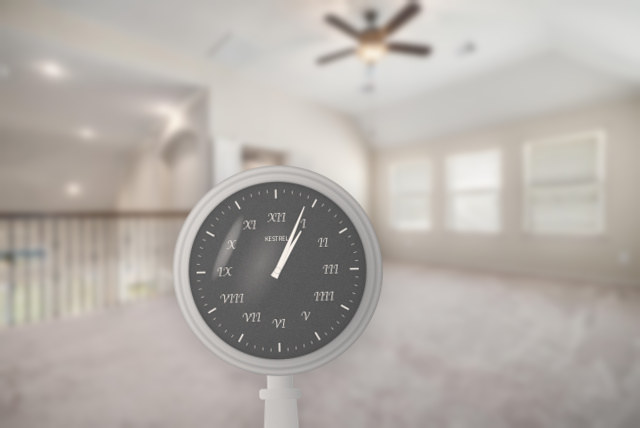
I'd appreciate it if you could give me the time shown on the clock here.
1:04
